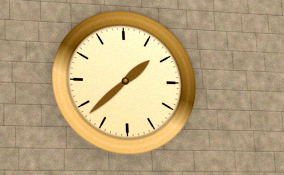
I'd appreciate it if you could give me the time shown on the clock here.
1:38
